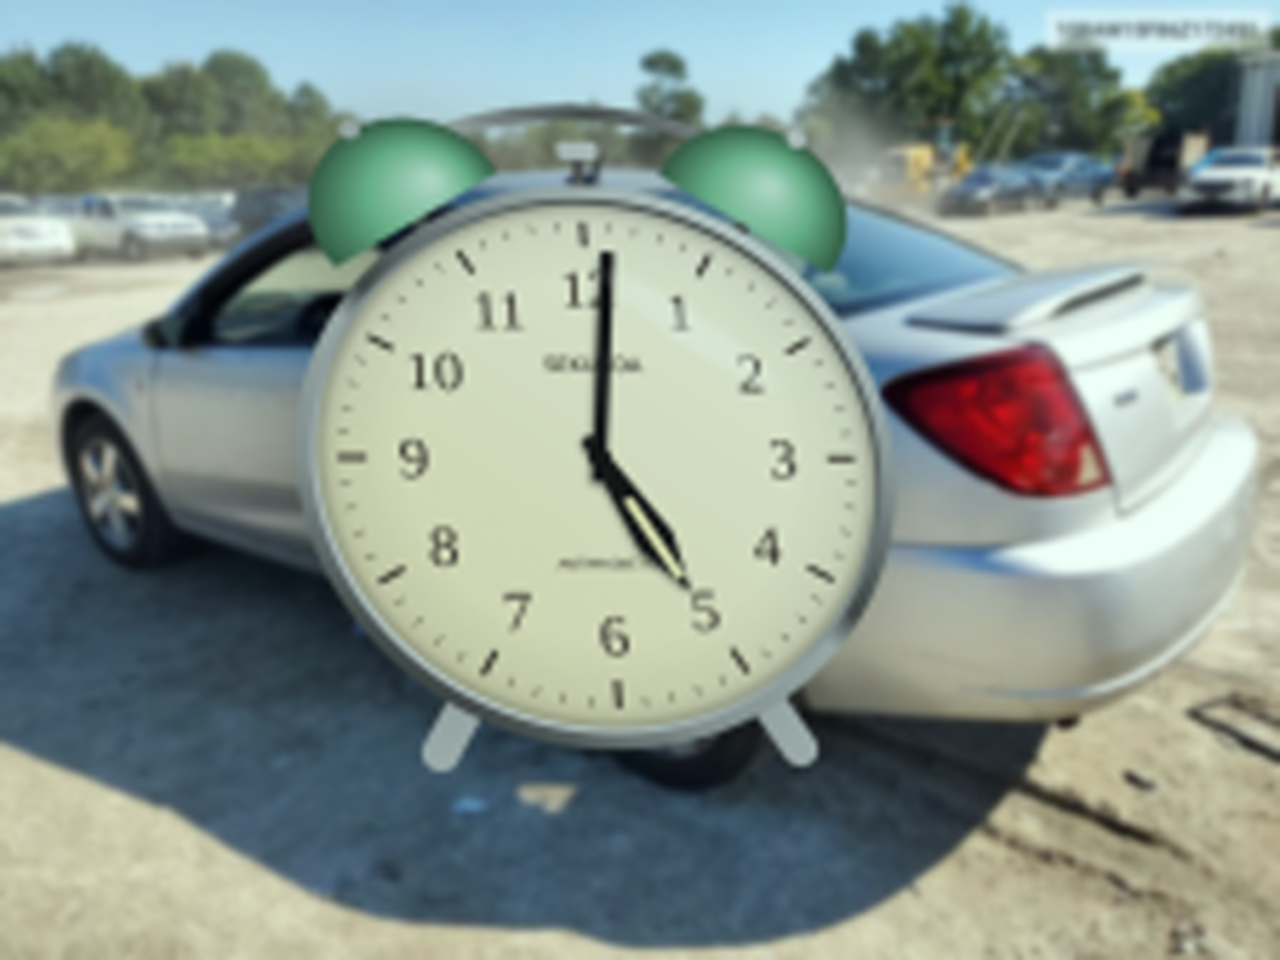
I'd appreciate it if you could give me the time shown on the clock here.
5:01
